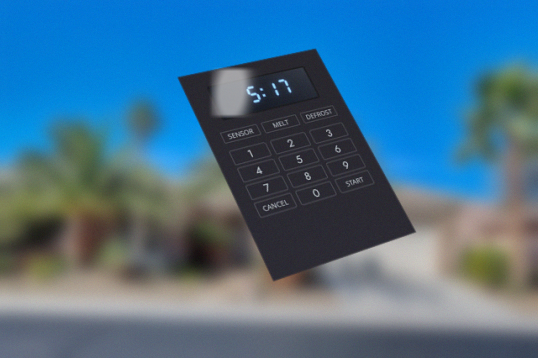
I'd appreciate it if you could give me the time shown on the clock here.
5:17
